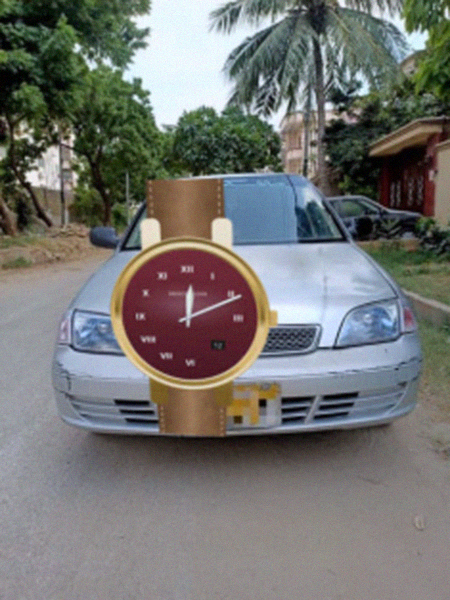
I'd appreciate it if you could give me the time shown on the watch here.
12:11
